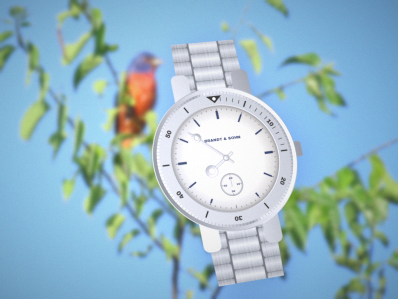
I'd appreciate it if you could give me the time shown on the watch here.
7:52
